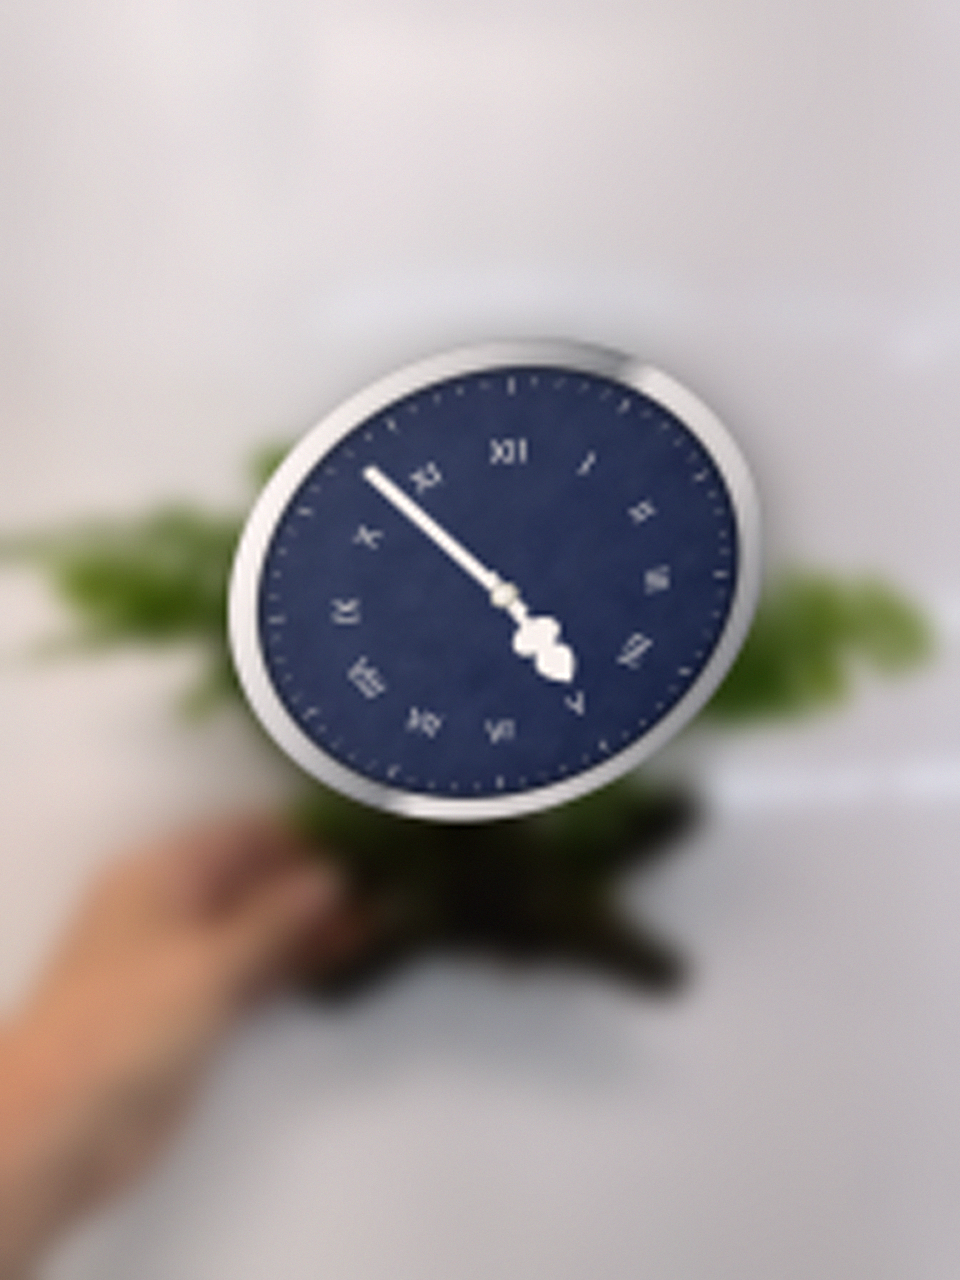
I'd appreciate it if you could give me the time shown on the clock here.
4:53
